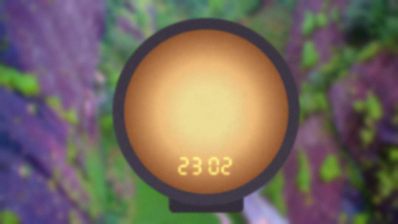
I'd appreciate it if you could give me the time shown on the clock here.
23:02
